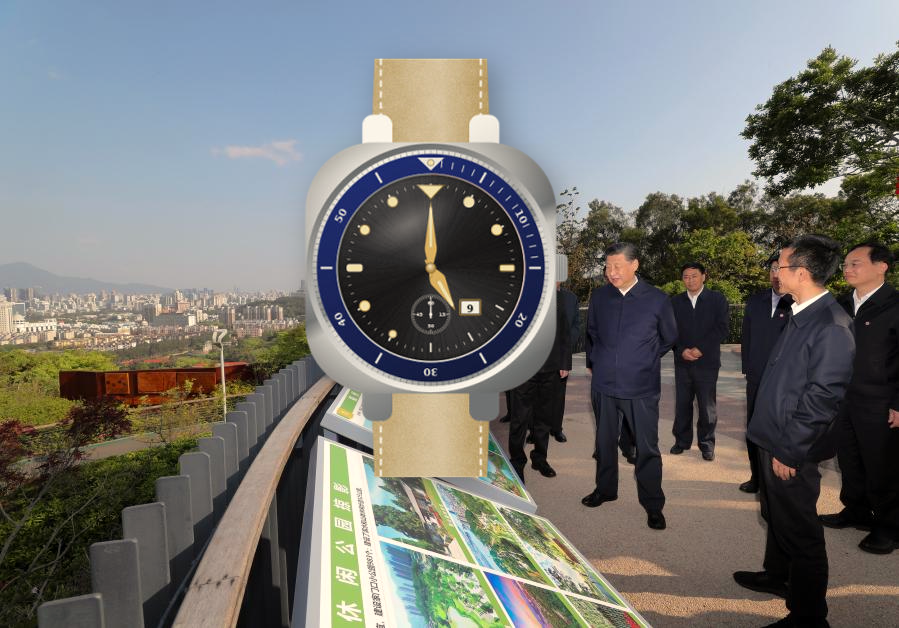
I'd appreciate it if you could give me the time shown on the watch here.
5:00
